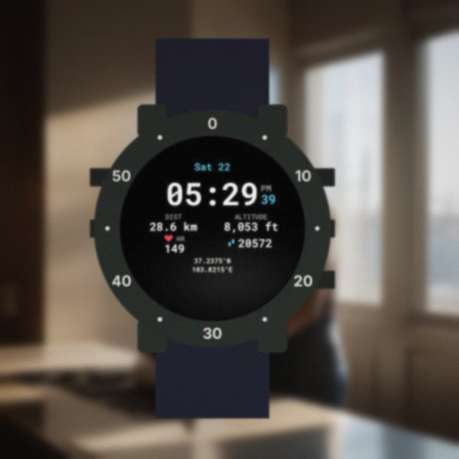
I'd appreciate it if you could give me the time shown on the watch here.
5:29:39
